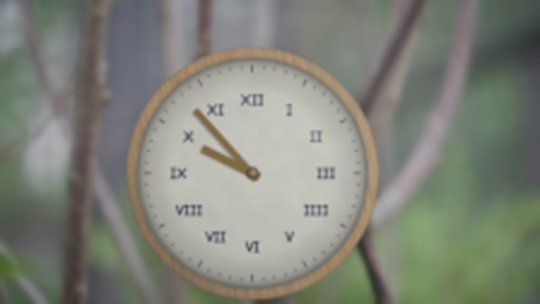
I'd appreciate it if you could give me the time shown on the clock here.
9:53
